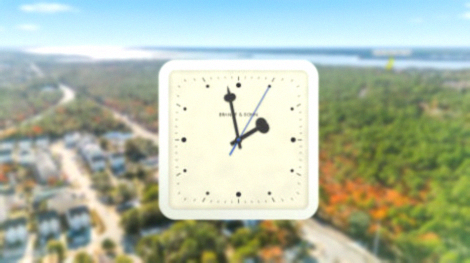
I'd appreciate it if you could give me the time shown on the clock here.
1:58:05
